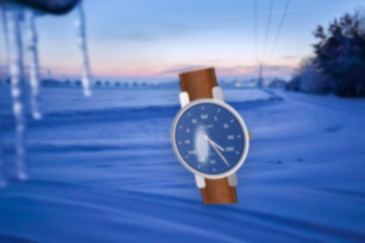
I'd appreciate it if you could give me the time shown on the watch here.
4:25
